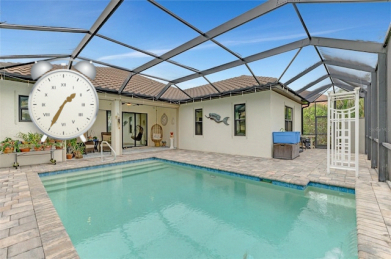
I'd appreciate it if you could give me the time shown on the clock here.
1:35
